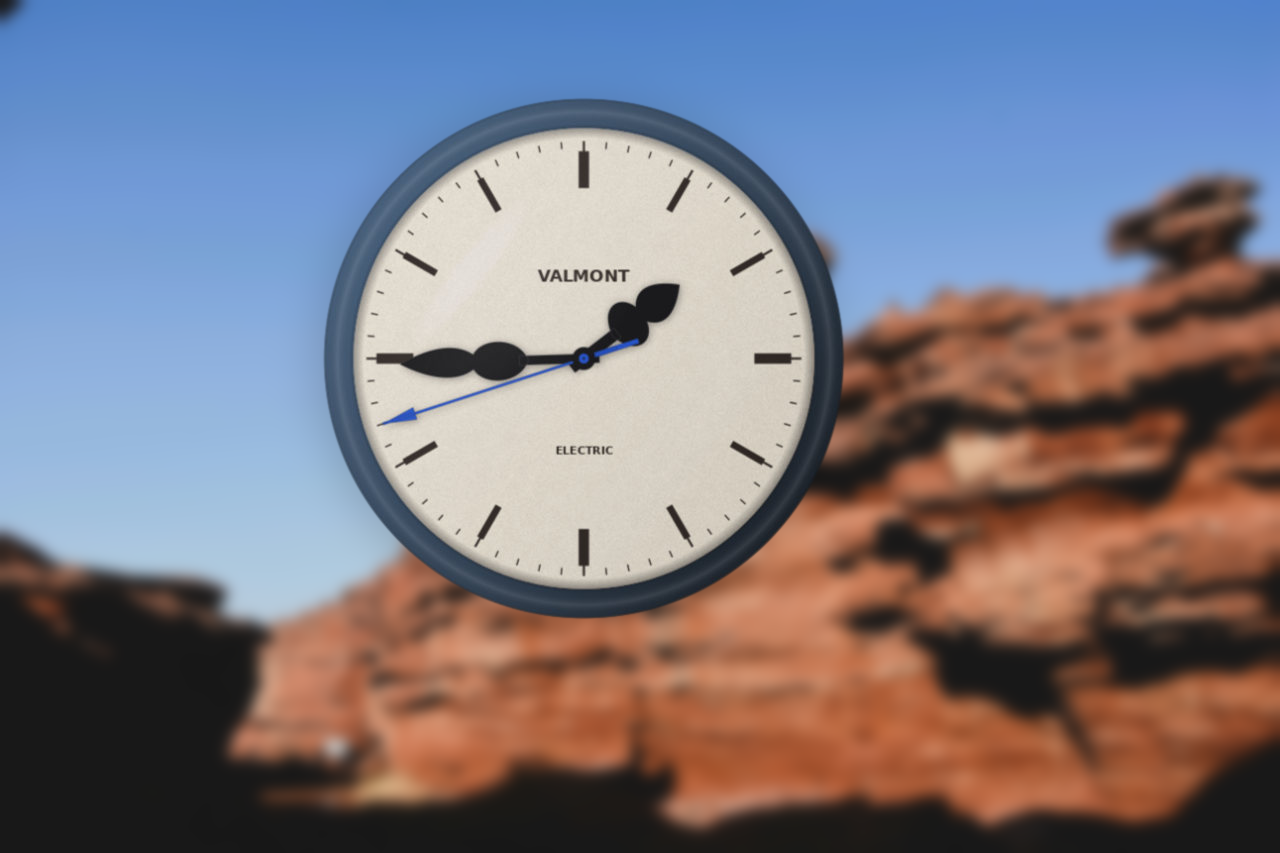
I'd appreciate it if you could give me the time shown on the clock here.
1:44:42
